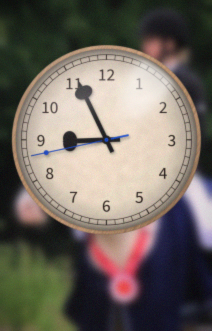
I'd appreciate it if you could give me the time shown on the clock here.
8:55:43
